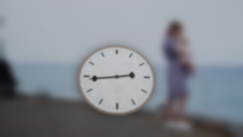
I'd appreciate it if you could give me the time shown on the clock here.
2:44
